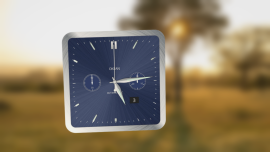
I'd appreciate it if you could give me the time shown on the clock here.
5:14
